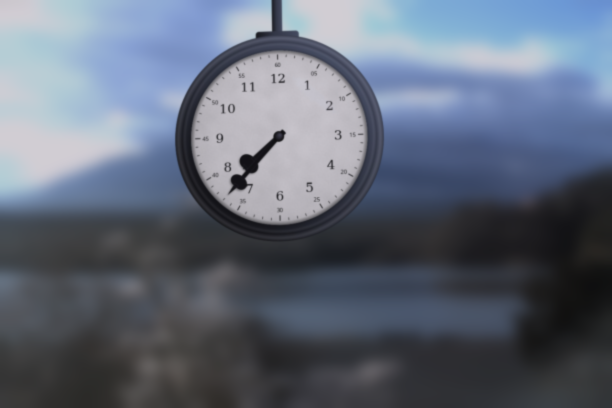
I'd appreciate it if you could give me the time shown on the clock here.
7:37
